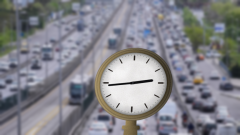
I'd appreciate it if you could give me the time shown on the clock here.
2:44
